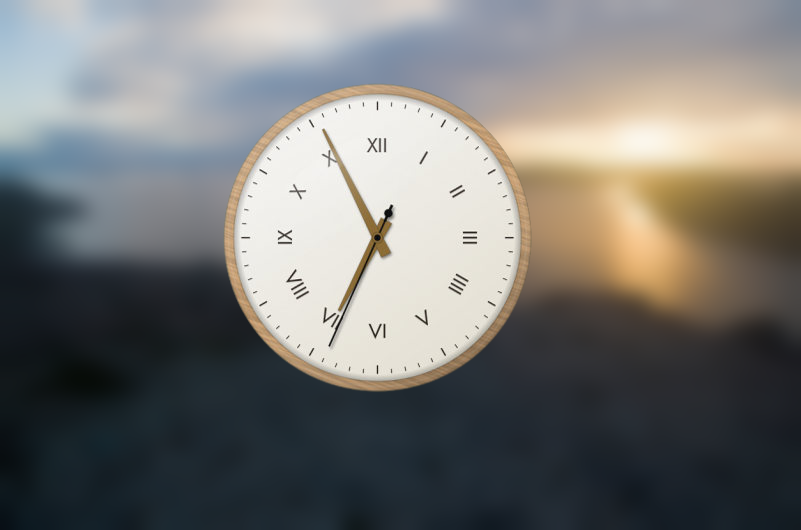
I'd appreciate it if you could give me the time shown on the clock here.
6:55:34
